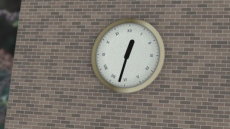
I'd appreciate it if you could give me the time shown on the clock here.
12:32
